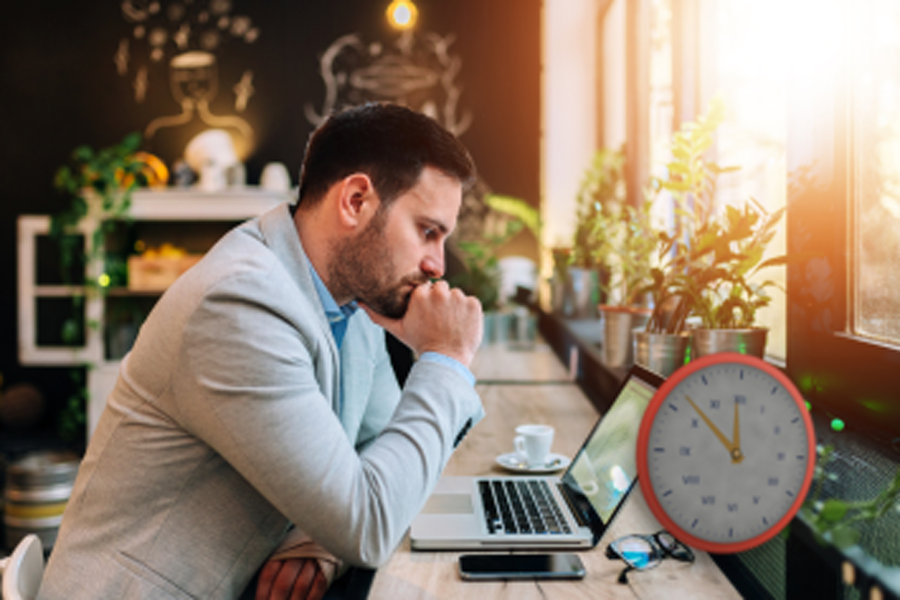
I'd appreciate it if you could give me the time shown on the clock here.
11:52
